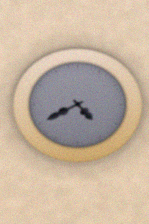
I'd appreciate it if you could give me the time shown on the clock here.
4:40
